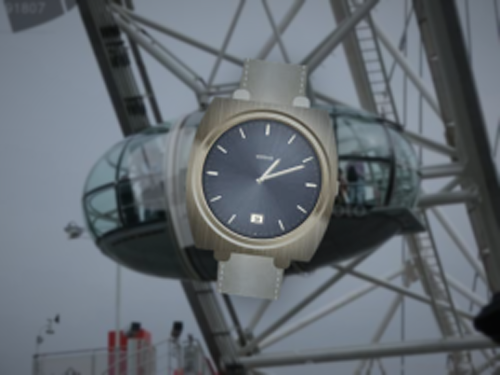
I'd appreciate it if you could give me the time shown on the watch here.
1:11
